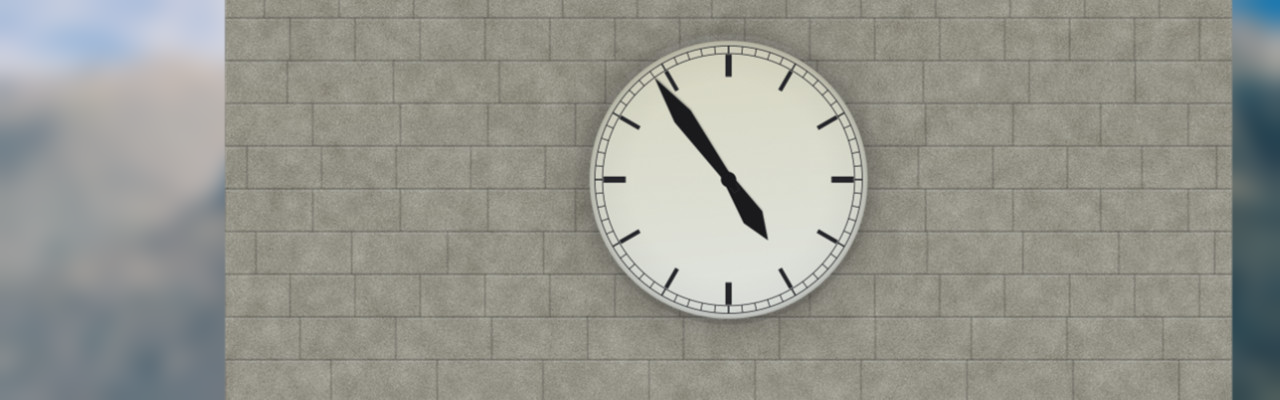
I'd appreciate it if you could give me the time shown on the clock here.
4:54
